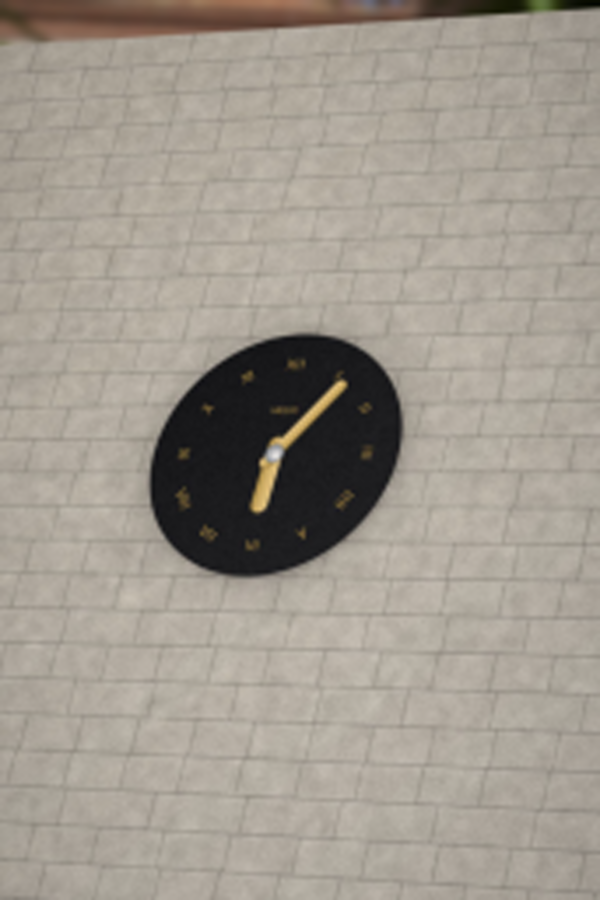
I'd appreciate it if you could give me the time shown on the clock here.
6:06
